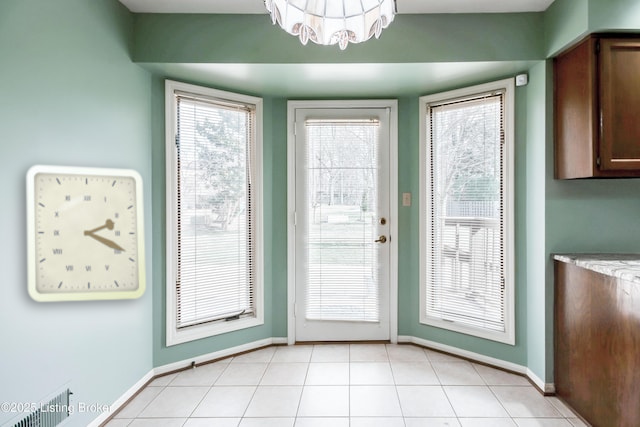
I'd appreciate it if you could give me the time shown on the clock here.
2:19
